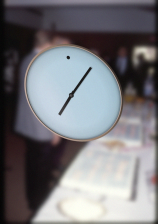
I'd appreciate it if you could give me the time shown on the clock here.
7:06
